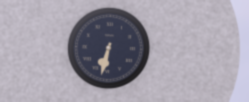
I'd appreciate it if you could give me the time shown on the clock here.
6:32
